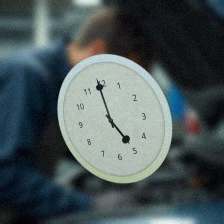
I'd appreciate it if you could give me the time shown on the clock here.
4:59
